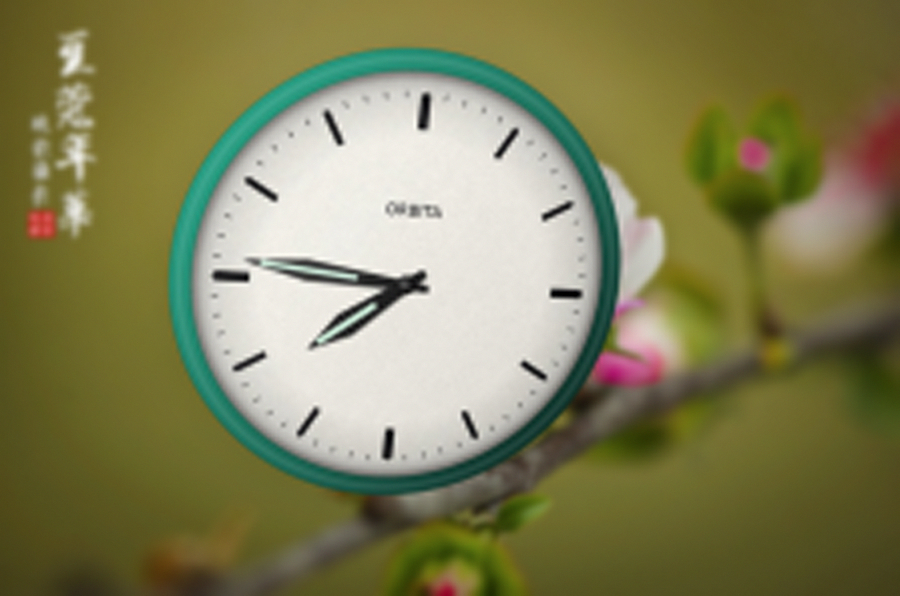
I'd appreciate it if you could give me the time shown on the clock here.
7:46
